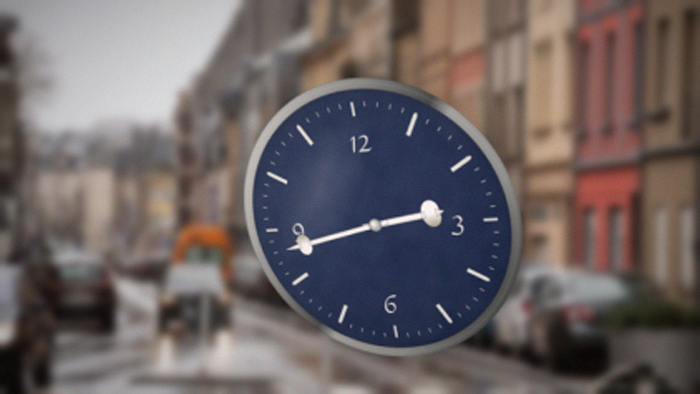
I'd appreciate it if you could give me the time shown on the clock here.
2:43
